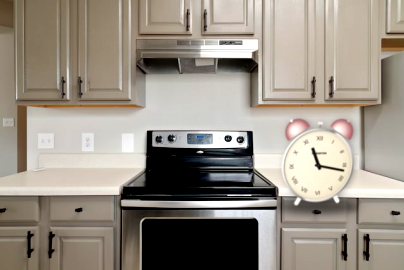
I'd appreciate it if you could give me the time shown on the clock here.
11:17
